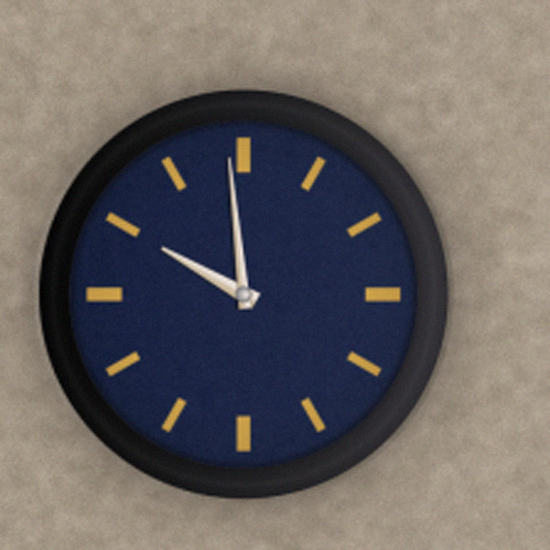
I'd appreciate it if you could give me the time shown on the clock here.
9:59
